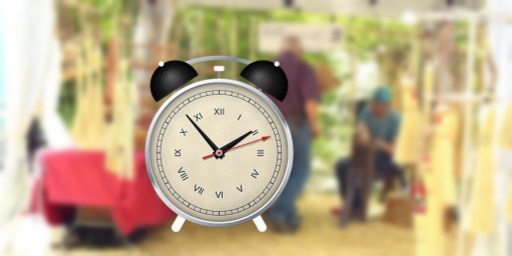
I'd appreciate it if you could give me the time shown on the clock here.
1:53:12
